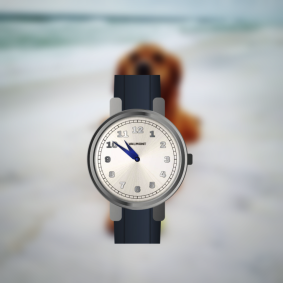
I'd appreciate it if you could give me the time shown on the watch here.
10:51
